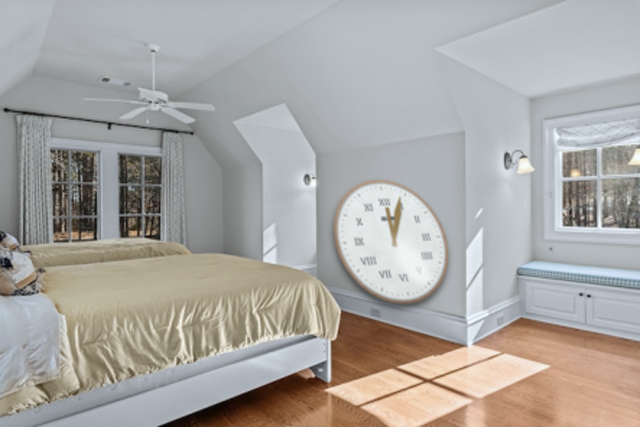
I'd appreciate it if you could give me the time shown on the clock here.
12:04
